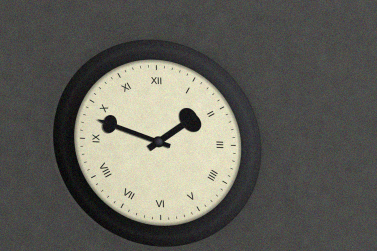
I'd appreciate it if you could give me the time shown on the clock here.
1:48
